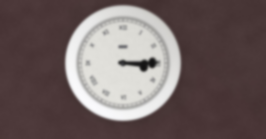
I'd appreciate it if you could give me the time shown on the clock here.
3:15
